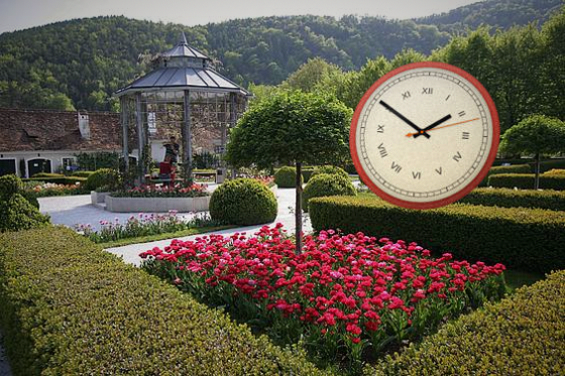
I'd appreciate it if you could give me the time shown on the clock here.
1:50:12
